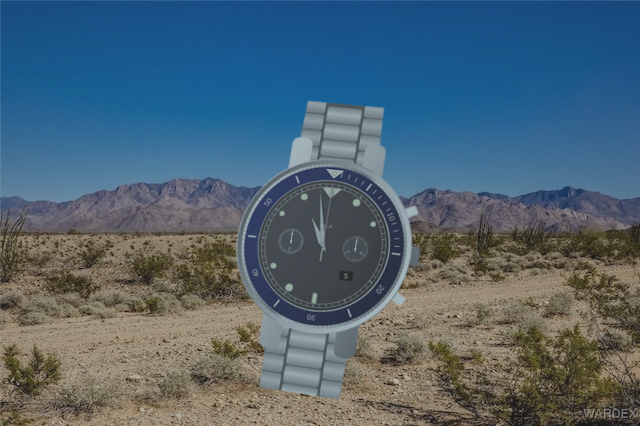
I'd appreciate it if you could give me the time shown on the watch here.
10:58
